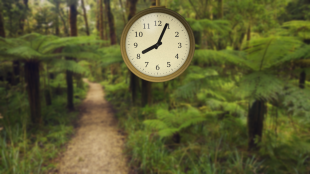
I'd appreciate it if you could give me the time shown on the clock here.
8:04
